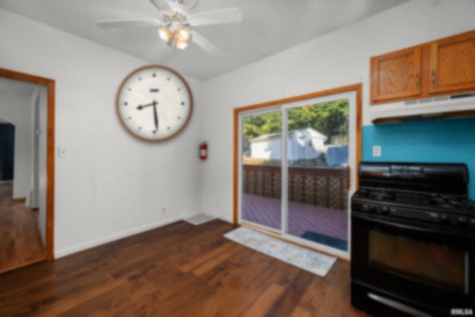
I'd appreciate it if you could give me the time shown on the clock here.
8:29
